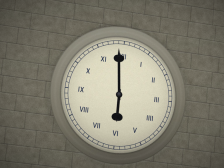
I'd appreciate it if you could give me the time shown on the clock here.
5:59
